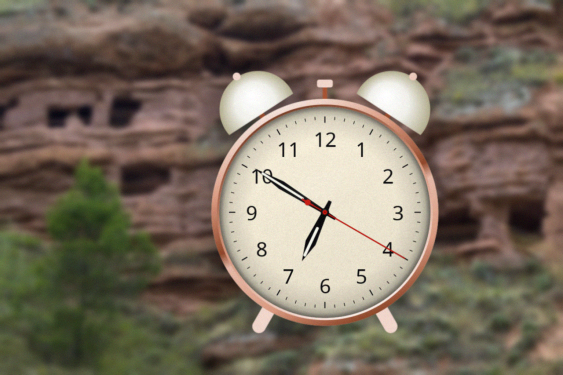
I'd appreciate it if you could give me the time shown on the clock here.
6:50:20
